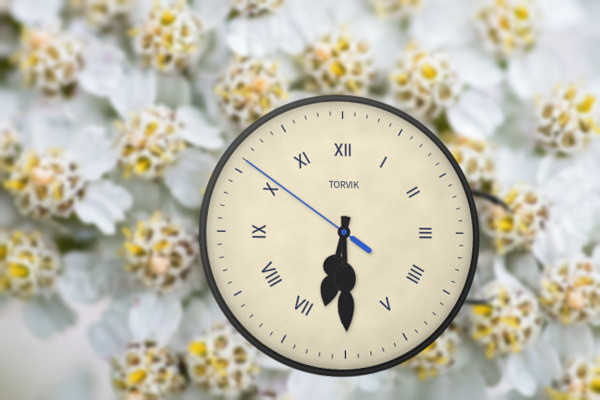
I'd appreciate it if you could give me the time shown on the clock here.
6:29:51
